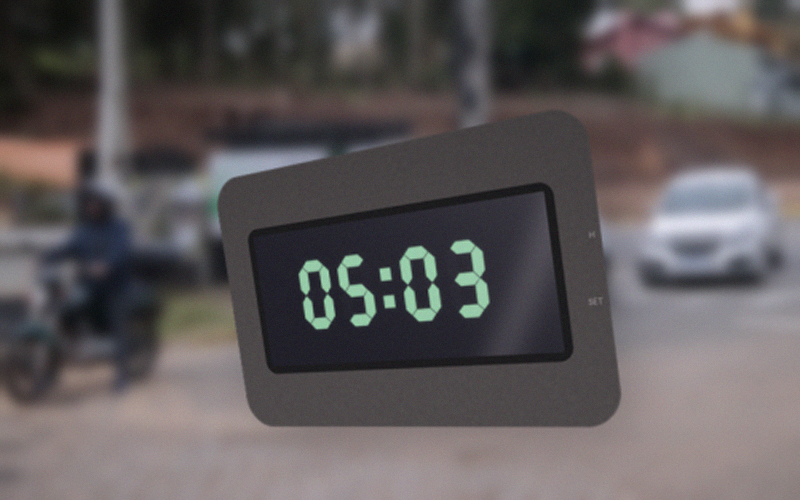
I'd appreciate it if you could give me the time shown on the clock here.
5:03
